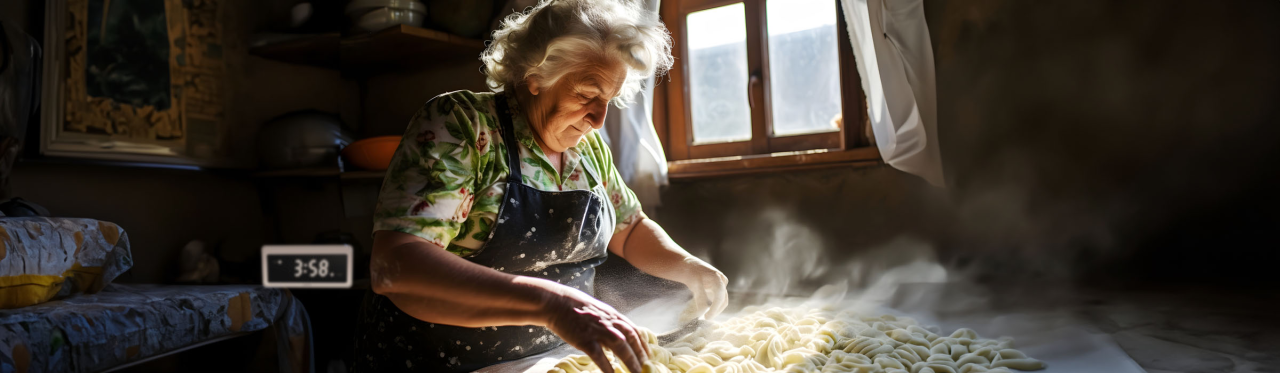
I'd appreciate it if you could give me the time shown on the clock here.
3:58
